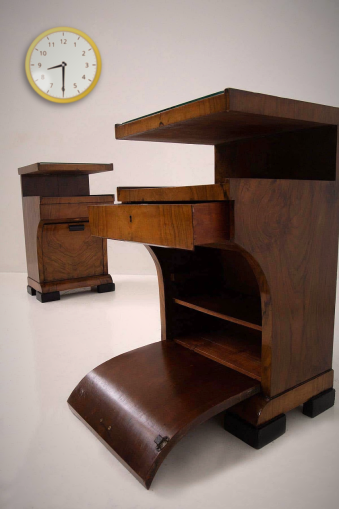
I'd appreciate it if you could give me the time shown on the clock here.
8:30
